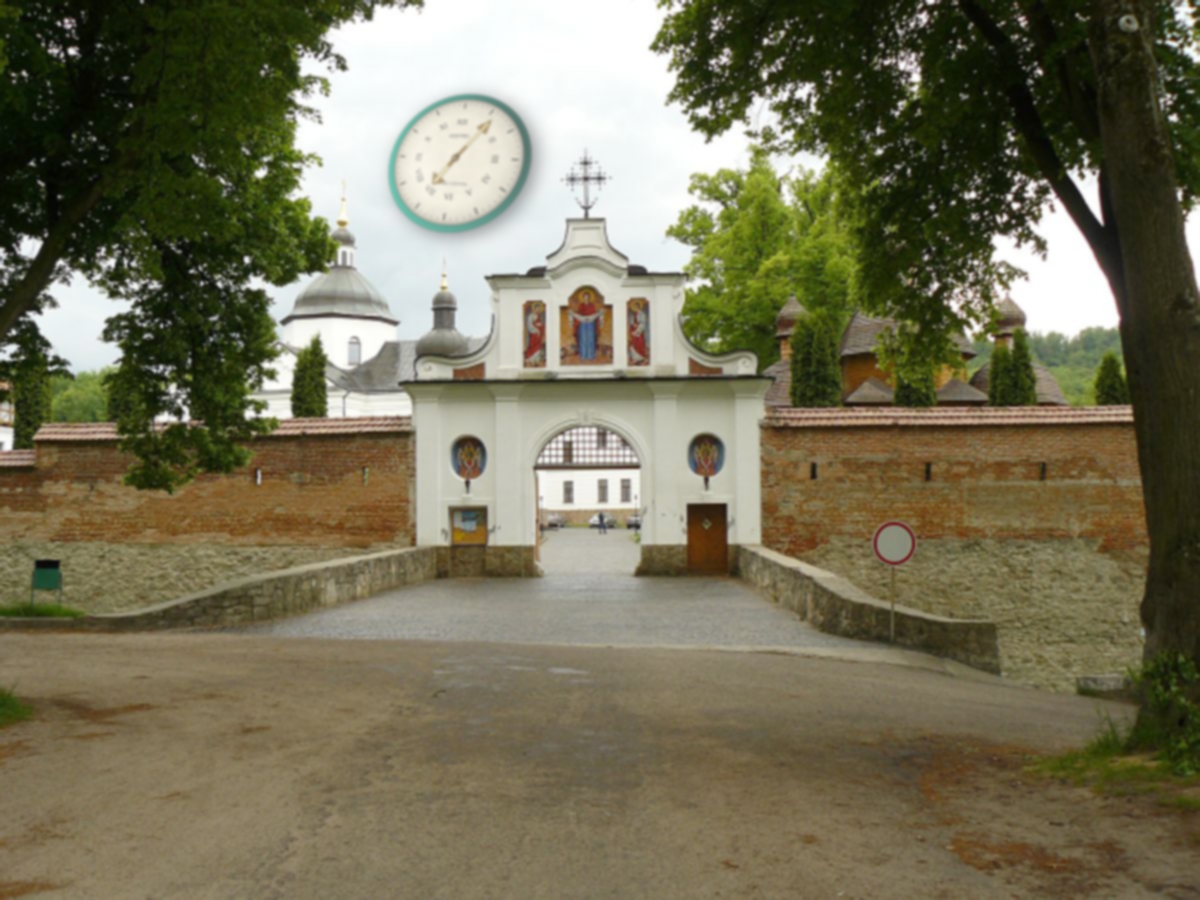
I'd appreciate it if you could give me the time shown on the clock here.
7:06
